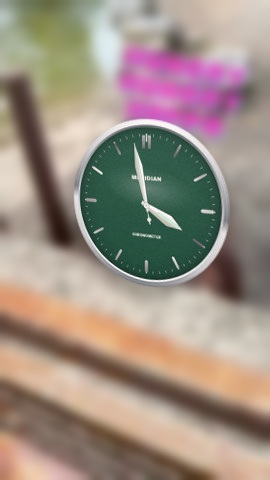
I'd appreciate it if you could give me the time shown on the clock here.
3:57:58
